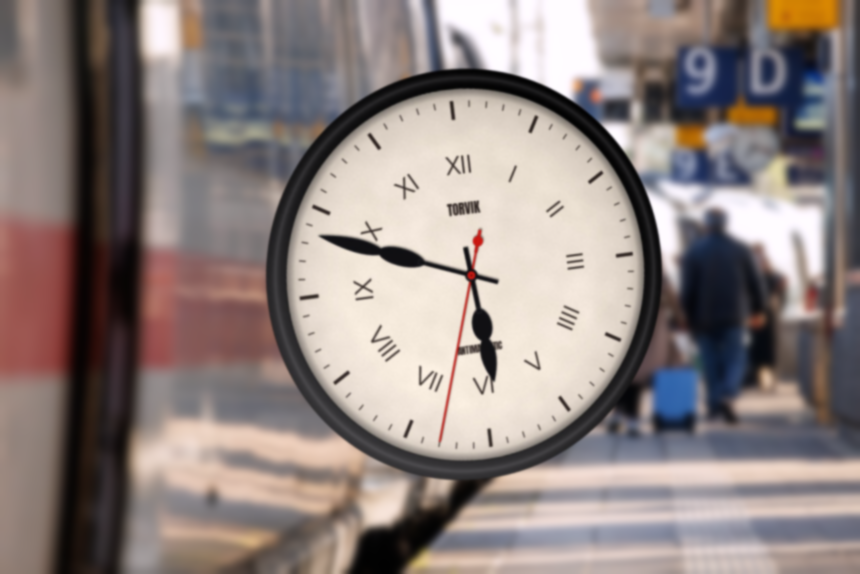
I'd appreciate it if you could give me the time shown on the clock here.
5:48:33
